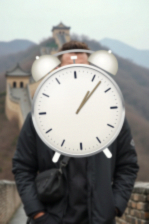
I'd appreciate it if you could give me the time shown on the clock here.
1:07
